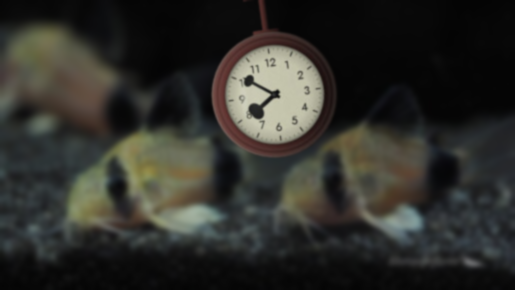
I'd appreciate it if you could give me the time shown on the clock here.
7:51
